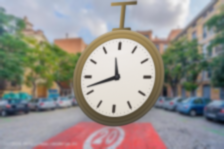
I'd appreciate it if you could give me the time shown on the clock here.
11:42
